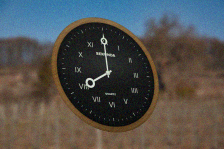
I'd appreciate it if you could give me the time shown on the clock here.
8:00
